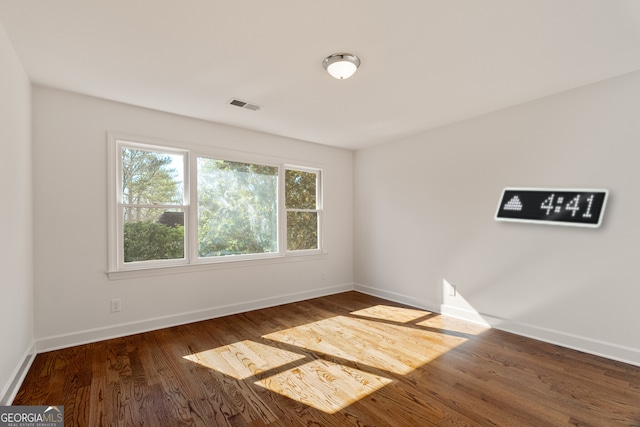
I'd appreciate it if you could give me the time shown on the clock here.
4:41
